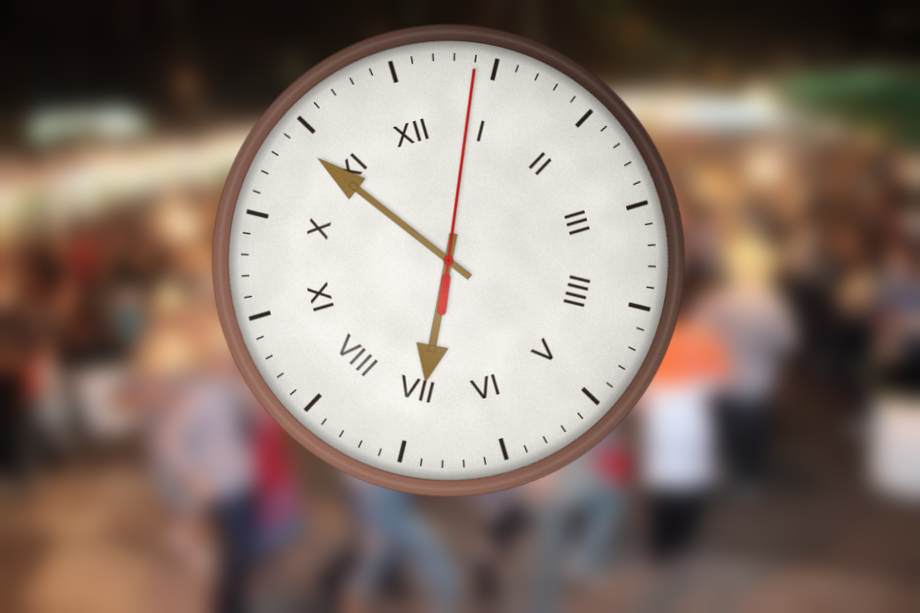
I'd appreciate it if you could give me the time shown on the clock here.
6:54:04
